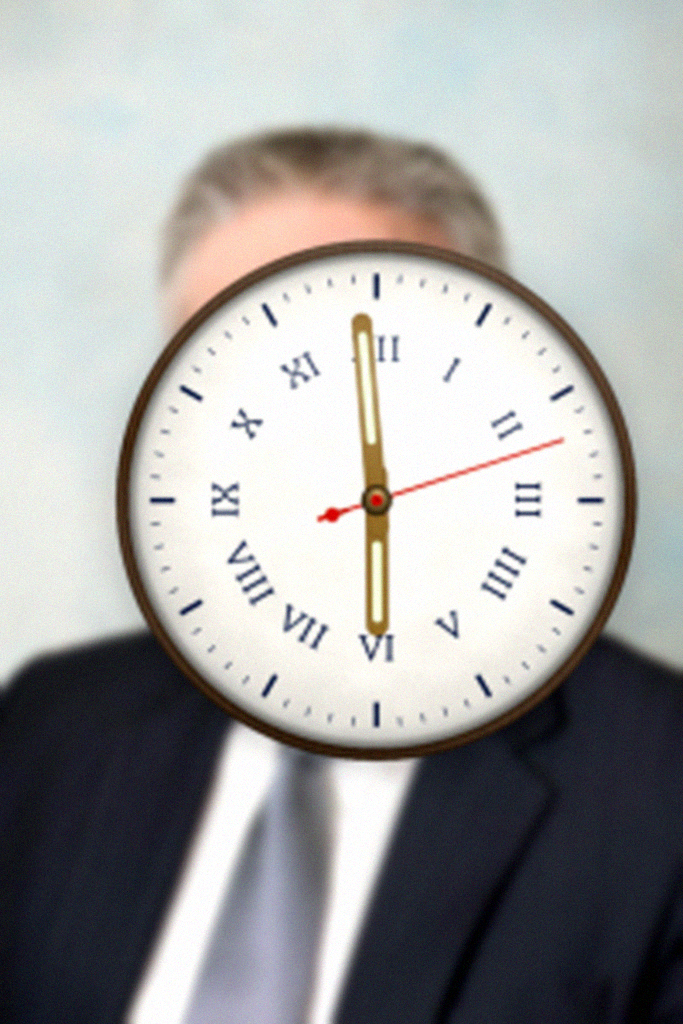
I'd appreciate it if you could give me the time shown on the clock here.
5:59:12
